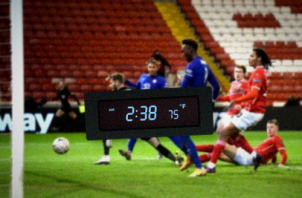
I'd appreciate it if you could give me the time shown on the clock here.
2:38
